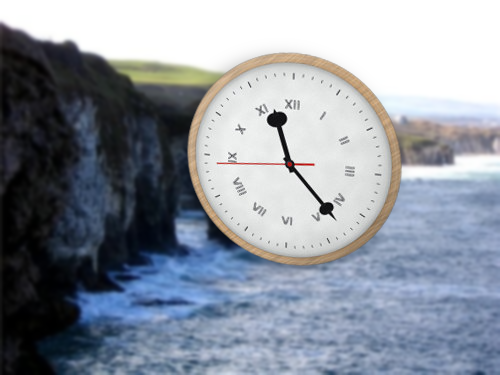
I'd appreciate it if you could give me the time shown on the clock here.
11:22:44
